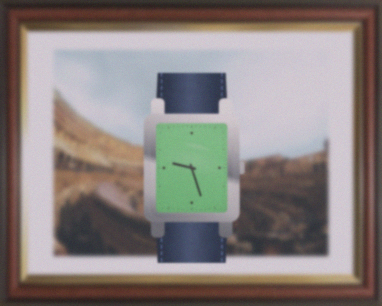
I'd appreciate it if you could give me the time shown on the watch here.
9:27
